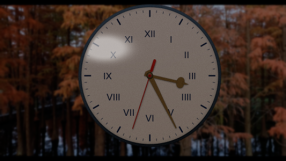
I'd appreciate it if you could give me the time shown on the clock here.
3:25:33
